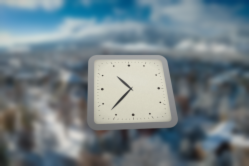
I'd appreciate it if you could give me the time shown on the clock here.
10:37
